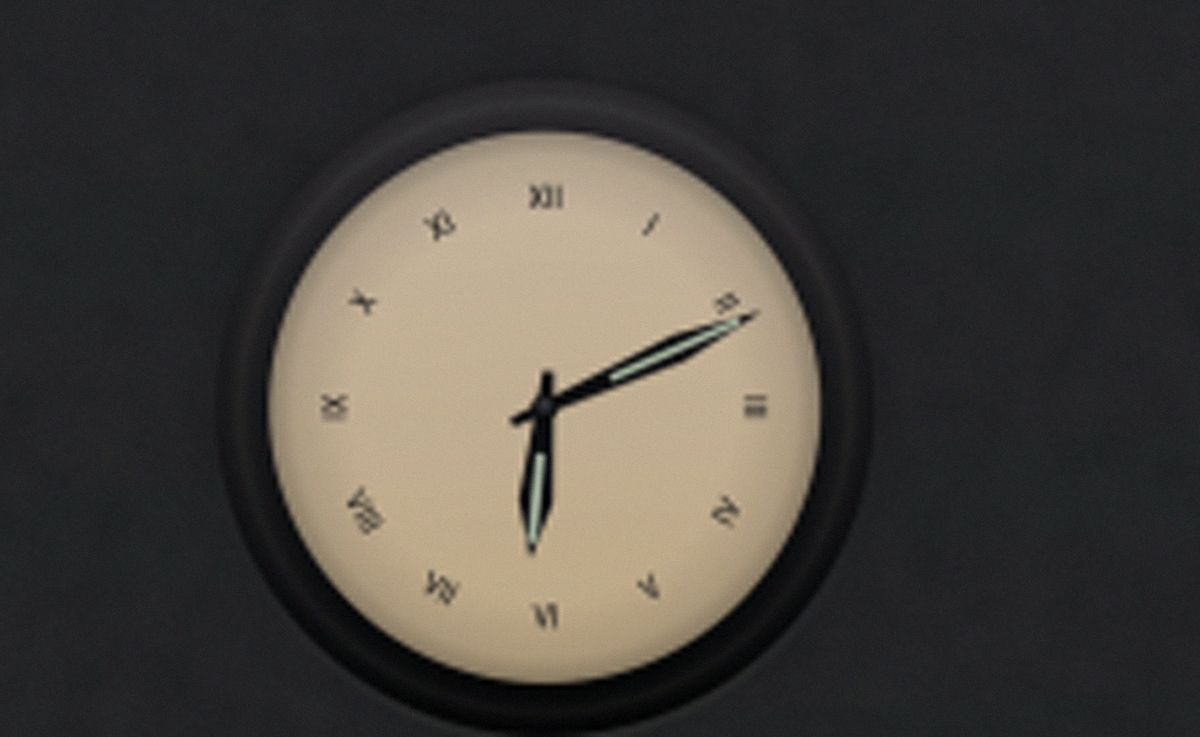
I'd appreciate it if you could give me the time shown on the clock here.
6:11
